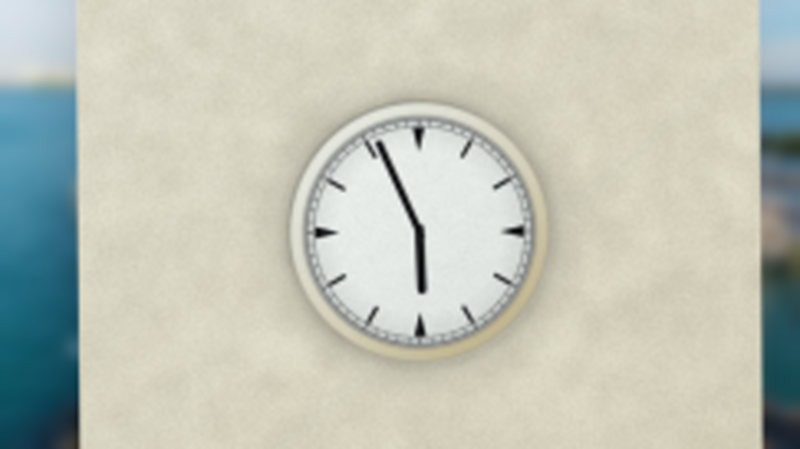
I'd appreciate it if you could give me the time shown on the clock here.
5:56
